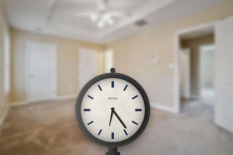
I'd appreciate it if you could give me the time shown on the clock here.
6:24
